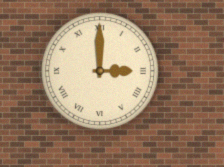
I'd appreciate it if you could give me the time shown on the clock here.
3:00
